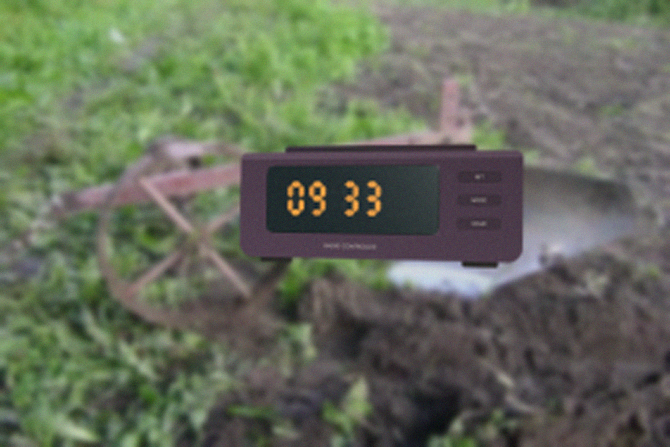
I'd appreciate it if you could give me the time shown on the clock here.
9:33
